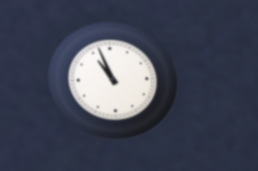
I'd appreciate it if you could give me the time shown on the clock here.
10:57
